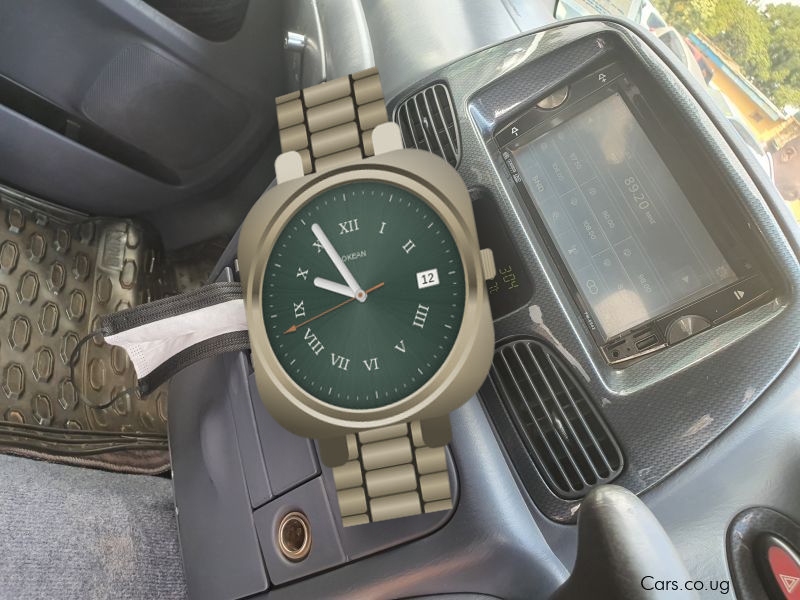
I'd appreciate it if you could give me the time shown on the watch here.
9:55:43
